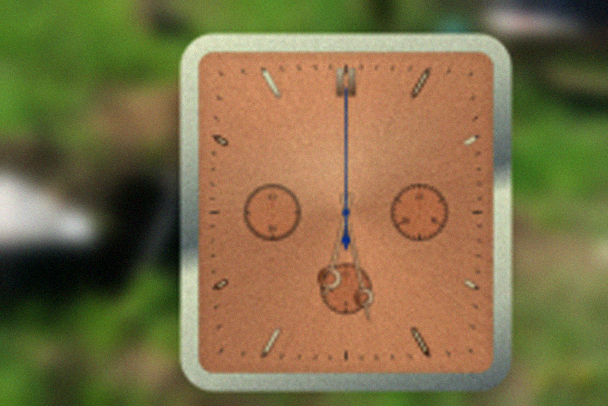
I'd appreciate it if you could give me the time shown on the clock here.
6:28
